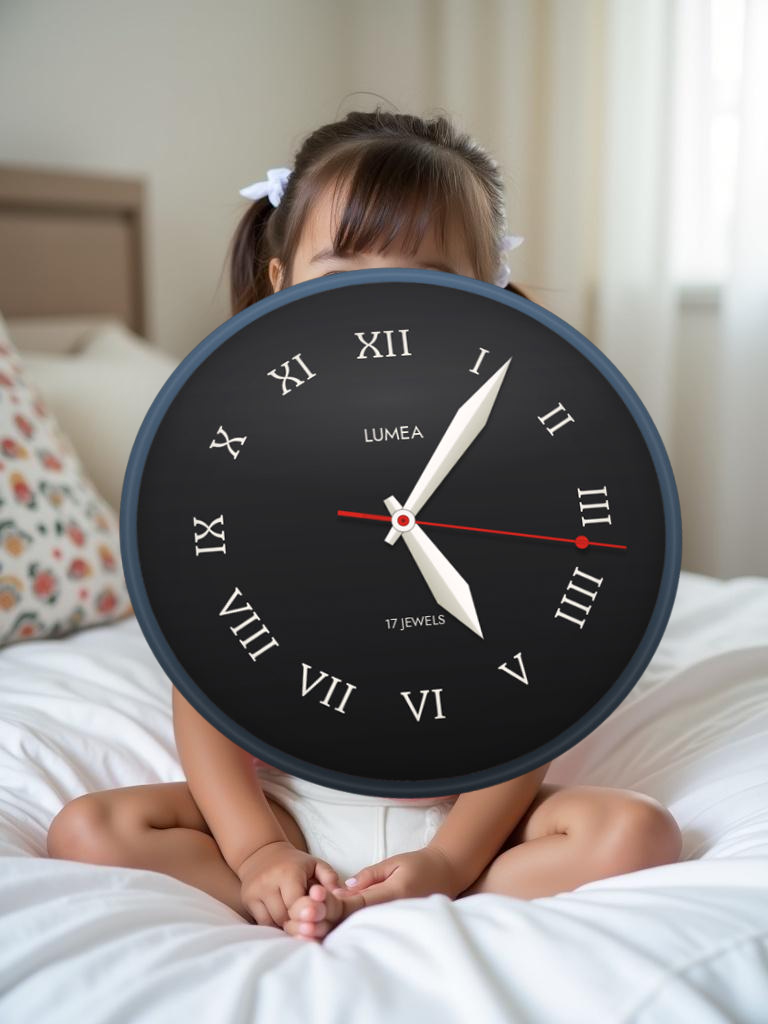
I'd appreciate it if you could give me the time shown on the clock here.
5:06:17
